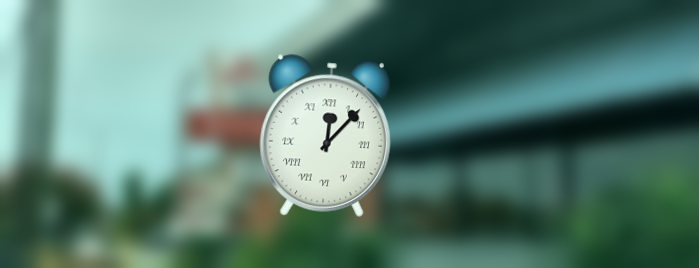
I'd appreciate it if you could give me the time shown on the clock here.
12:07
